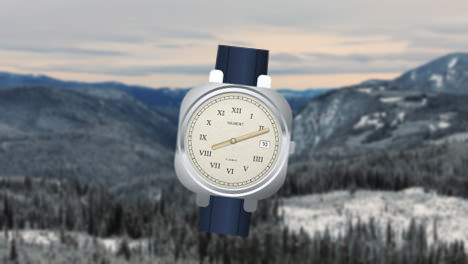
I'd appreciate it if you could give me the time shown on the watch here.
8:11
